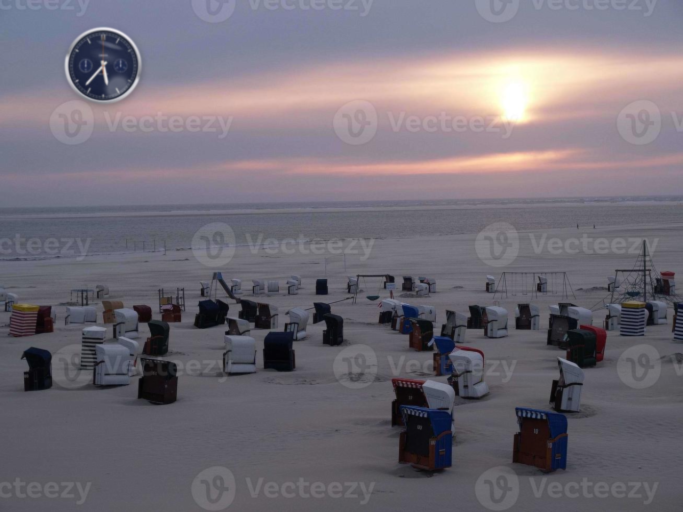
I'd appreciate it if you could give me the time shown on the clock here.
5:37
